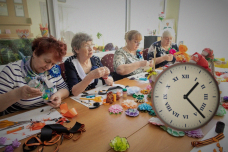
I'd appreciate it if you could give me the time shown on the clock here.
1:23
